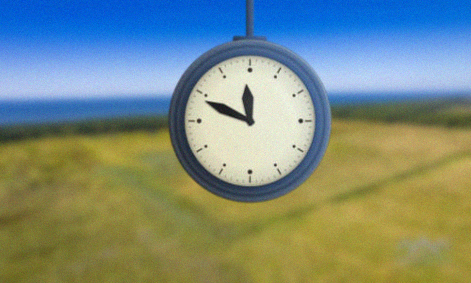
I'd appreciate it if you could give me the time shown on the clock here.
11:49
